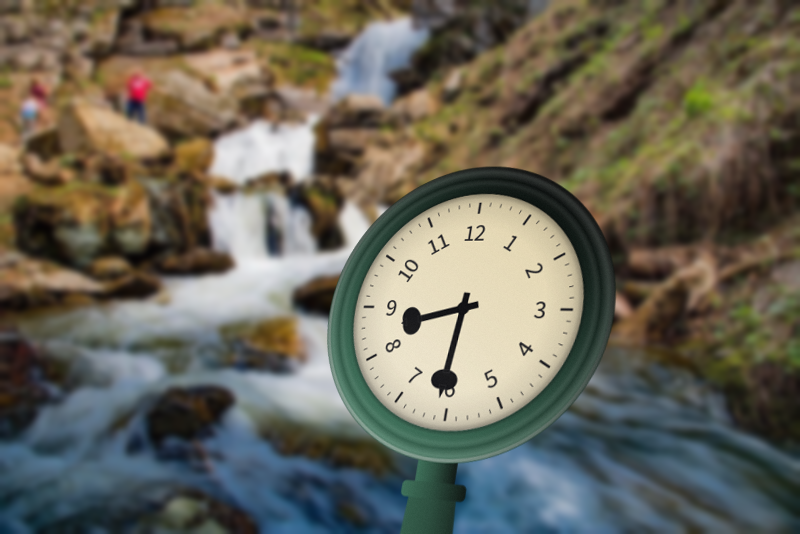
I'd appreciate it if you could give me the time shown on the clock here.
8:31
